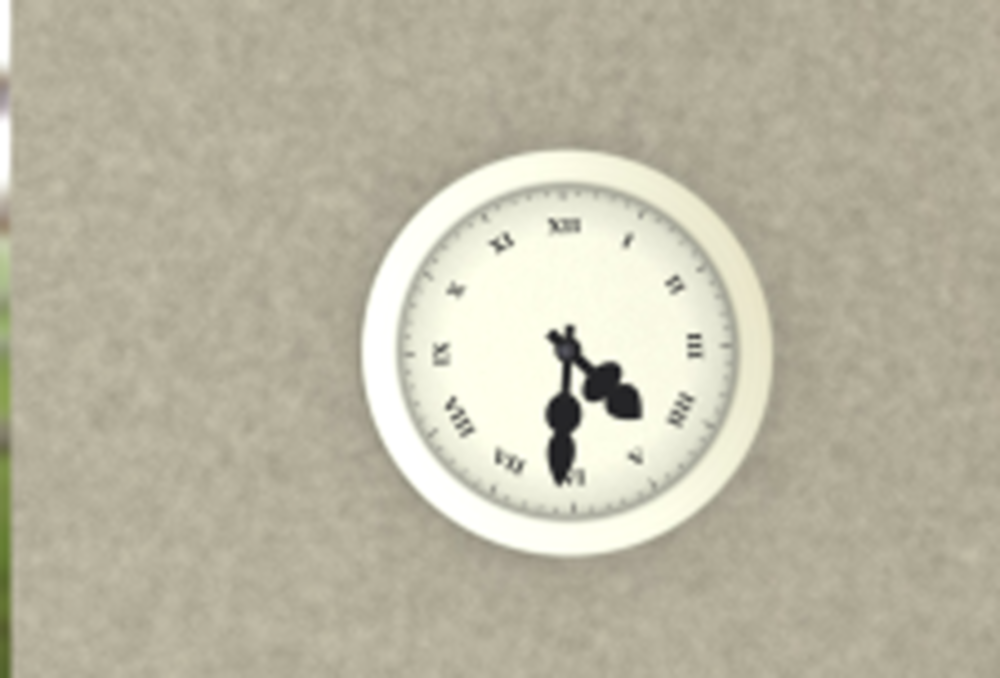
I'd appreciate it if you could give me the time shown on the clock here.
4:31
